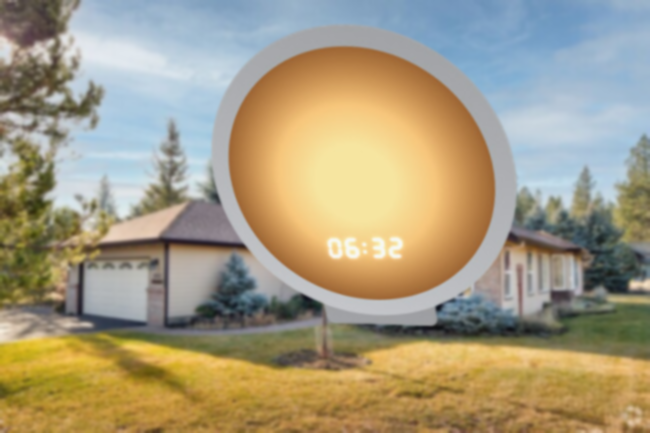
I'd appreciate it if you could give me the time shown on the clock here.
6:32
